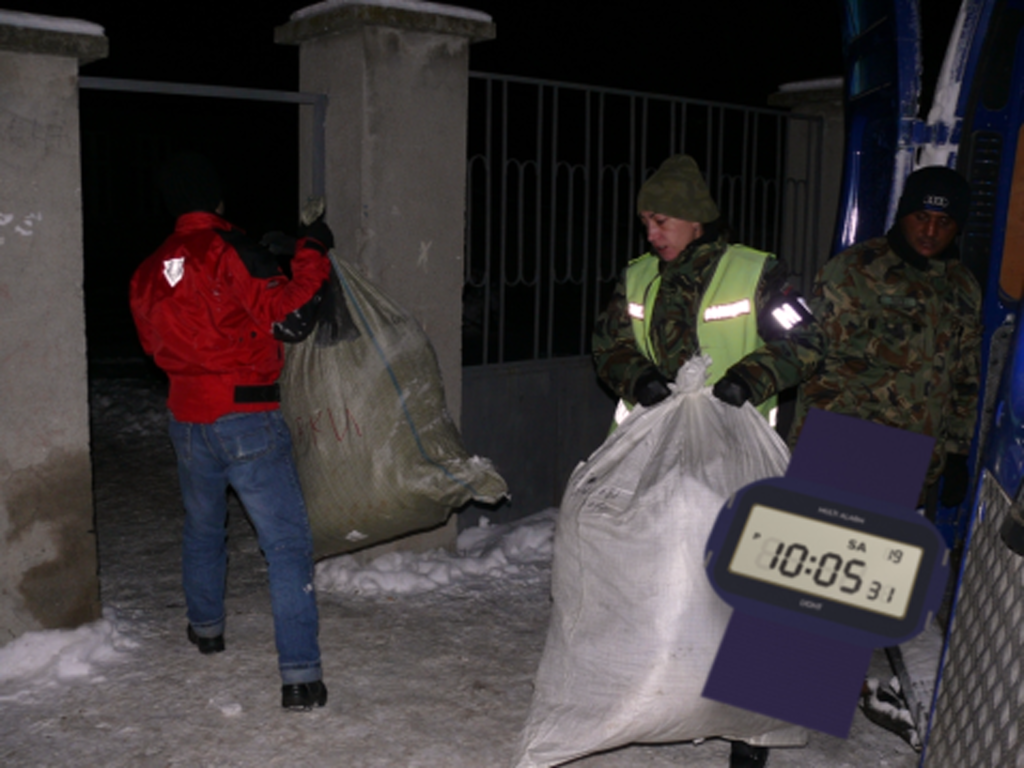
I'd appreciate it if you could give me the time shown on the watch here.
10:05:31
